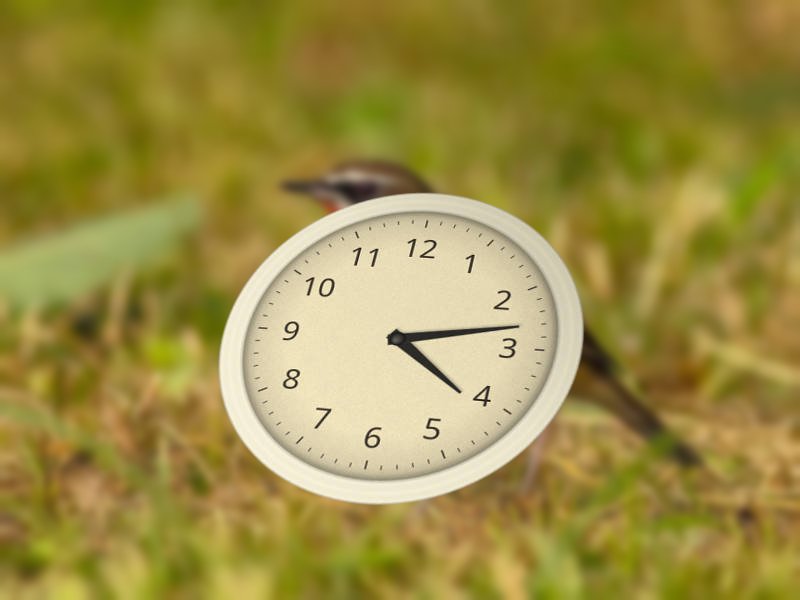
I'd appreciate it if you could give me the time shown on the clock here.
4:13
